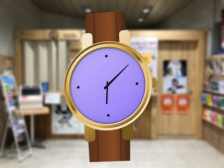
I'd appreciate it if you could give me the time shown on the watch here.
6:08
